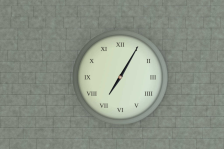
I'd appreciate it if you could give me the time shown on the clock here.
7:05
